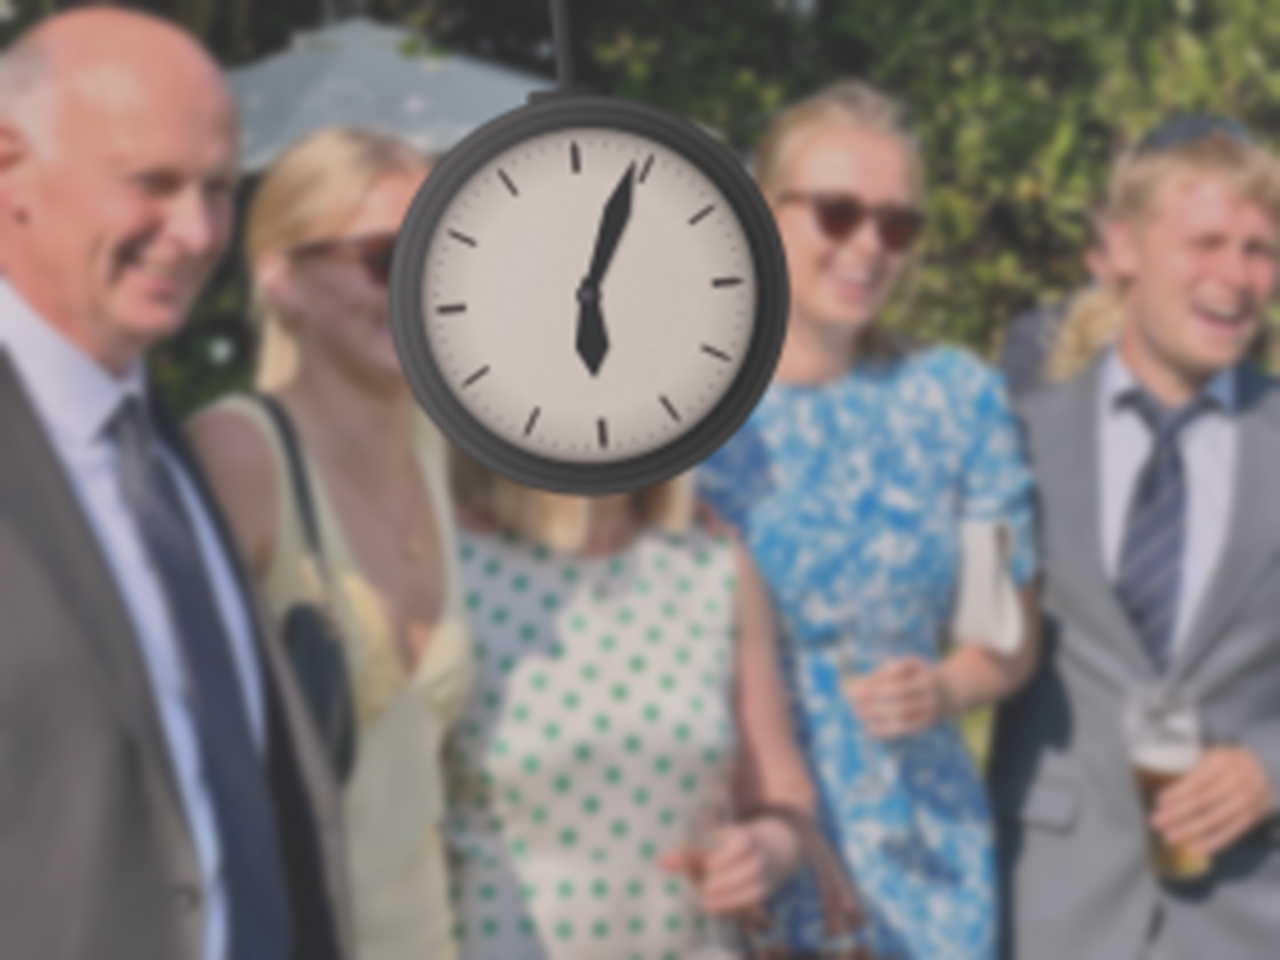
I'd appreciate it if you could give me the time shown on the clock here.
6:04
